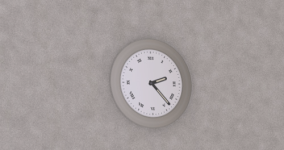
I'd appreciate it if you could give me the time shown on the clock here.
2:23
